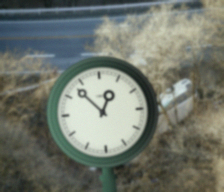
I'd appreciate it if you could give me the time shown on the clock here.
12:53
